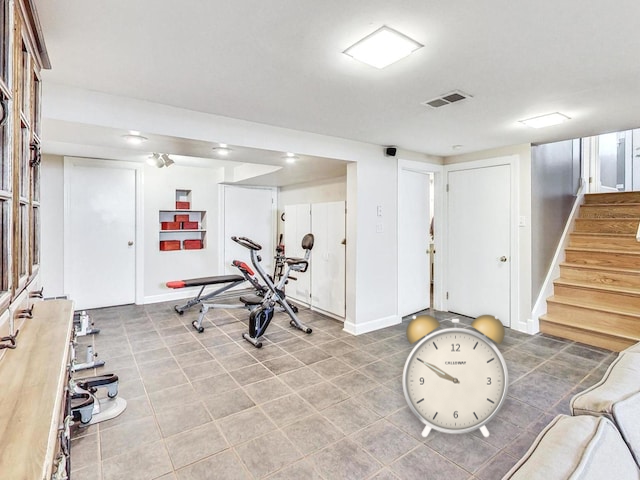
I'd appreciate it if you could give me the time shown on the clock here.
9:50
